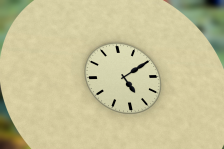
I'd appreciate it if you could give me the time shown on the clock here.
5:10
